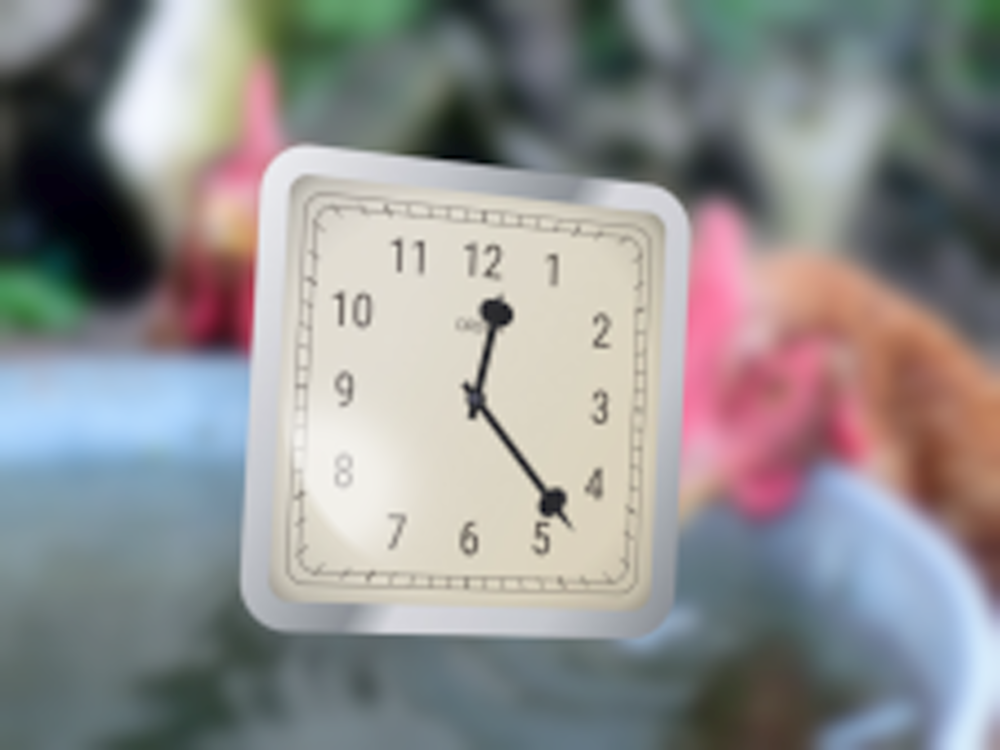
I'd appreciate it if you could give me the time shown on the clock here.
12:23
